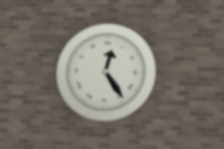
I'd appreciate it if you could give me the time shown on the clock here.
12:24
